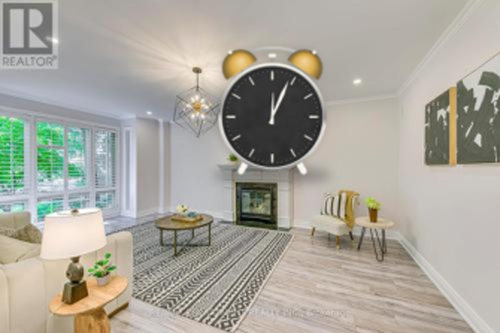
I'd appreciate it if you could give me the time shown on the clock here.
12:04
